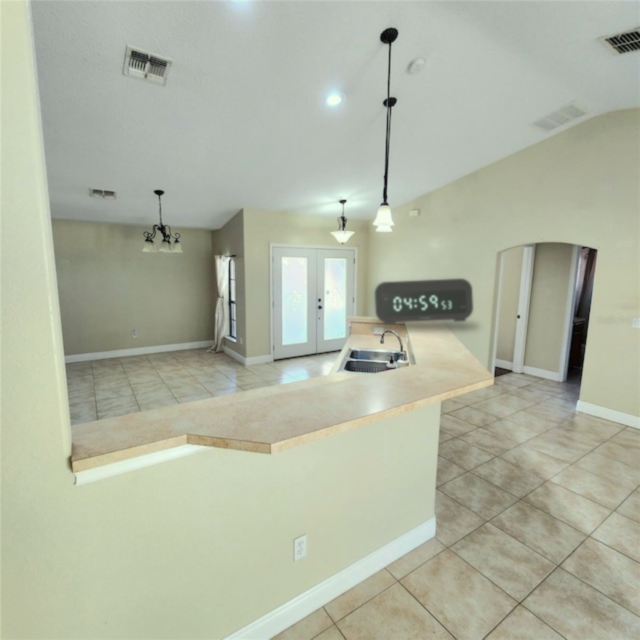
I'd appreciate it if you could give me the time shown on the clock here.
4:59
